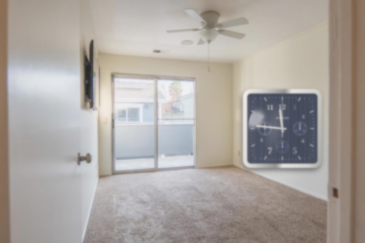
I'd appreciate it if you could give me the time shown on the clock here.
11:46
